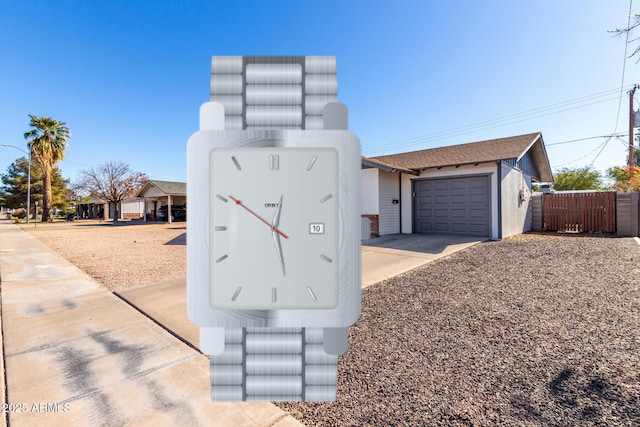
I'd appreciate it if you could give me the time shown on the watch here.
12:27:51
